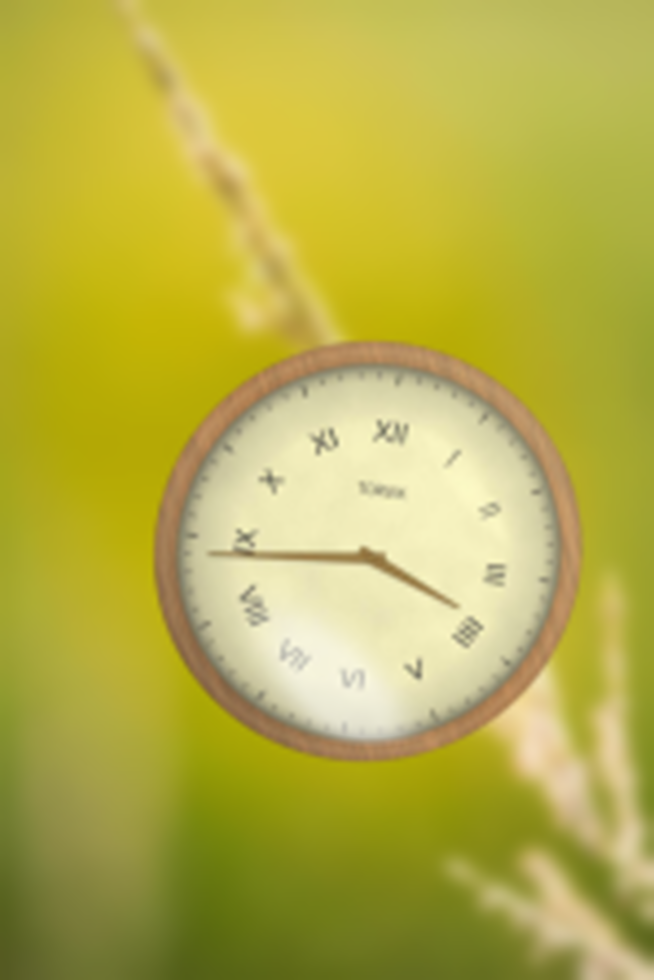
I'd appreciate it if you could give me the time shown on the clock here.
3:44
